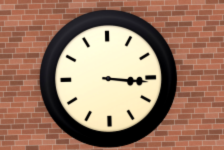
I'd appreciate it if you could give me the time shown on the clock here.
3:16
